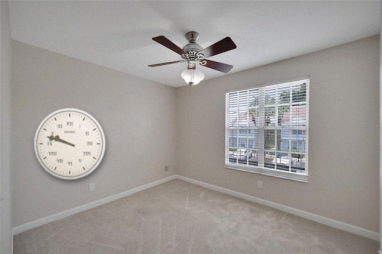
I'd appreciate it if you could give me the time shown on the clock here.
9:48
